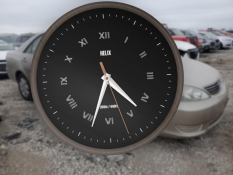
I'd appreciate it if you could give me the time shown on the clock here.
4:33:27
